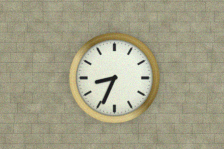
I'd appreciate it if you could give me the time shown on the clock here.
8:34
